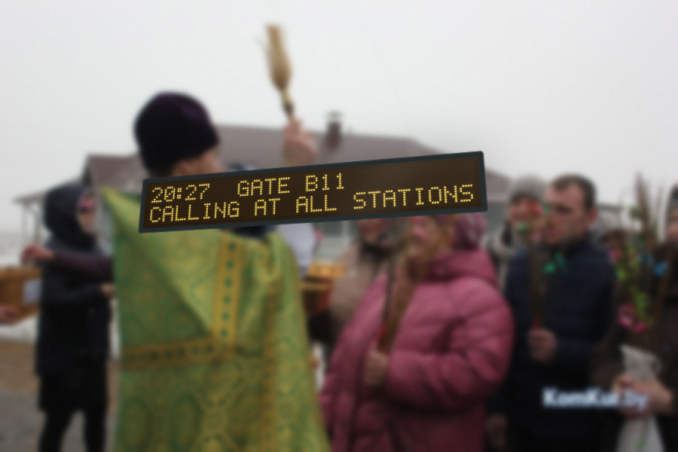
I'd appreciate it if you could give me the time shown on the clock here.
20:27
